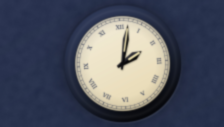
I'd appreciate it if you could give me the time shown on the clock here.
2:02
